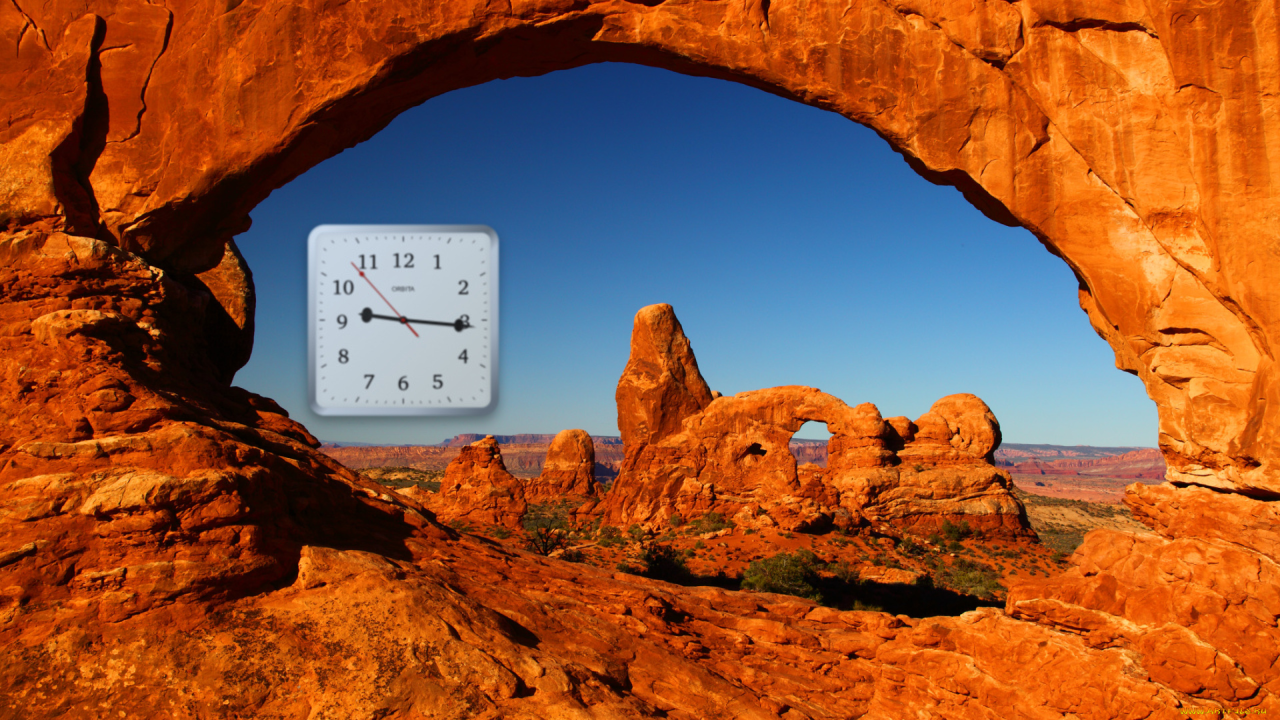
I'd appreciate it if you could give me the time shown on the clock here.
9:15:53
